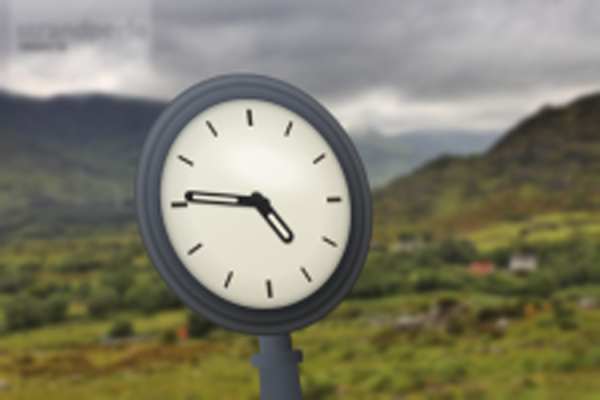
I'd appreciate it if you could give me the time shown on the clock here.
4:46
